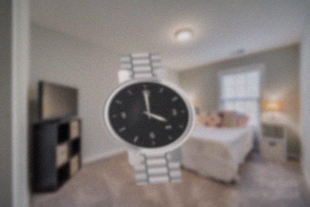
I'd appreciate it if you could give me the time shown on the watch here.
4:00
